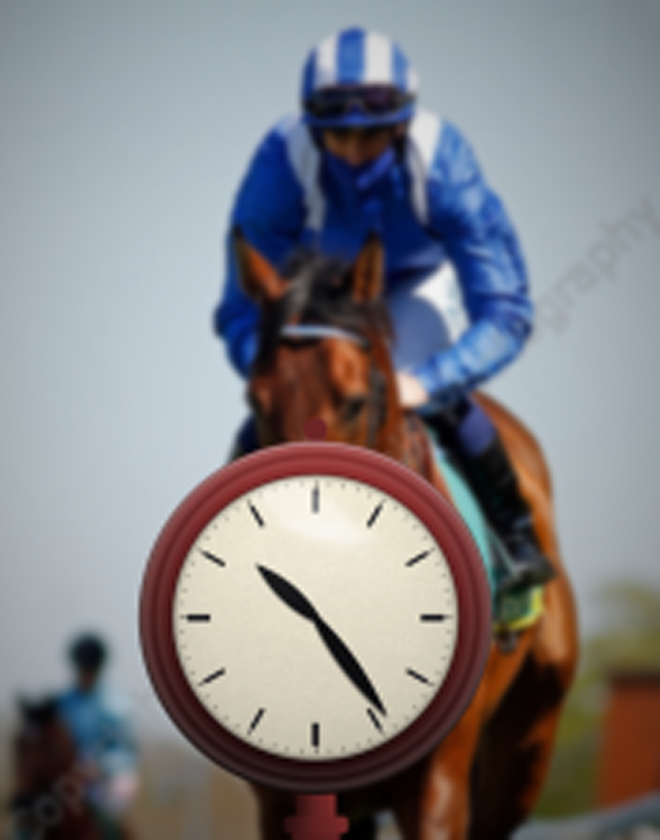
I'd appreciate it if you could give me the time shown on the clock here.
10:24
